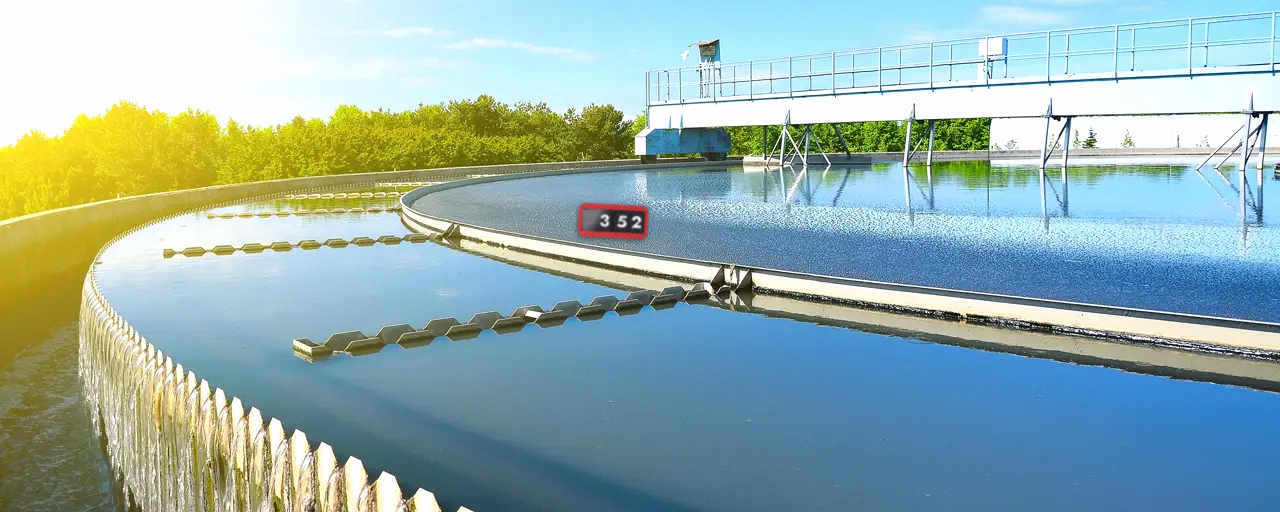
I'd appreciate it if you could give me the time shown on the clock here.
3:52
